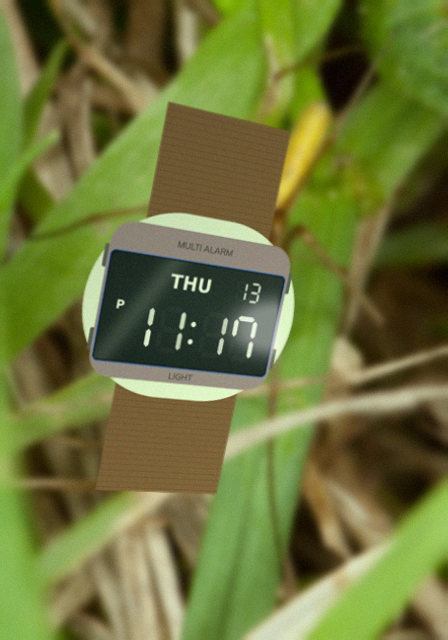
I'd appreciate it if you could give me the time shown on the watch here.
11:17
